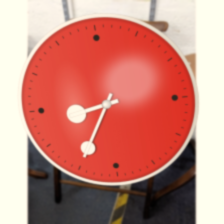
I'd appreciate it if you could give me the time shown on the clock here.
8:35
